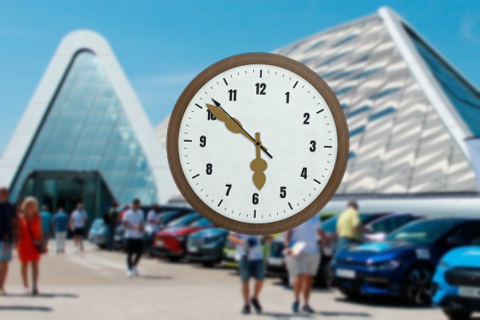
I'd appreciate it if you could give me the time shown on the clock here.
5:50:52
